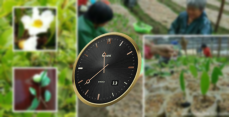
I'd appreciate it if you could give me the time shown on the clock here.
11:38
